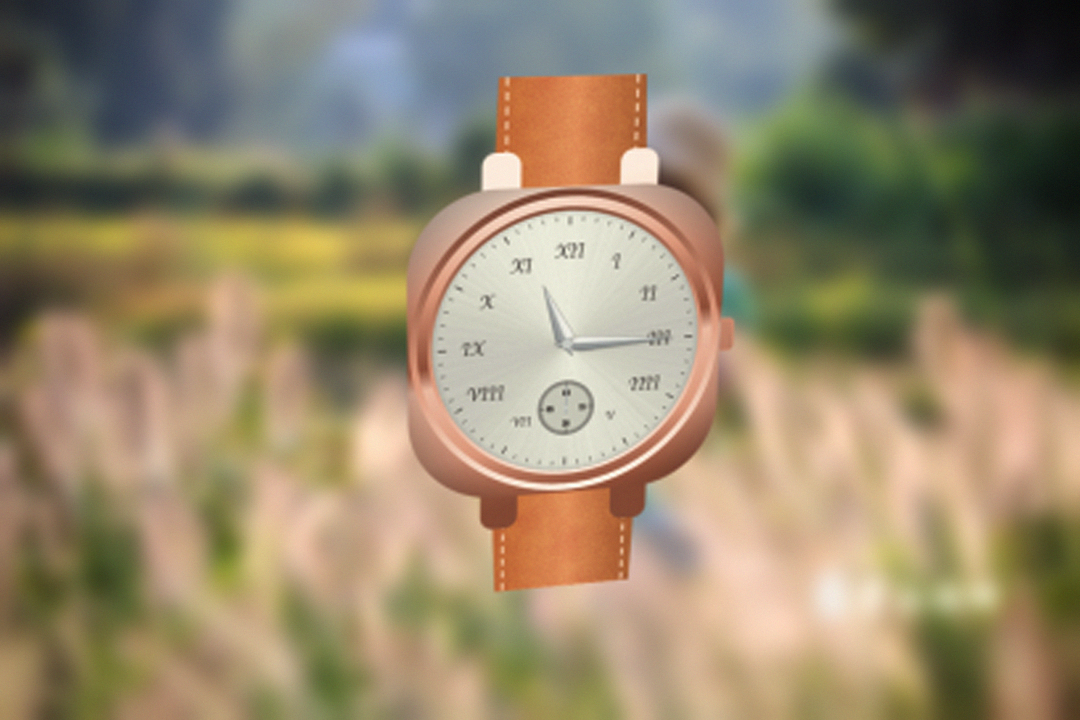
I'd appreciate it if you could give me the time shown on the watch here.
11:15
